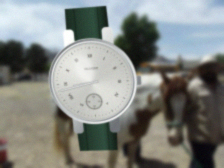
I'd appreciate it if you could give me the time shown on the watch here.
8:43
